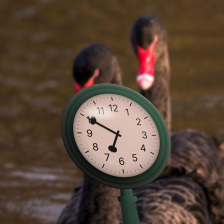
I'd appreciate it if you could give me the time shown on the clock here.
6:50
